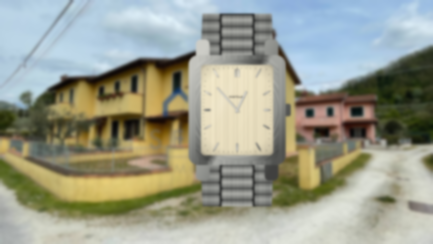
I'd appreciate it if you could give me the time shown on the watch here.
12:53
